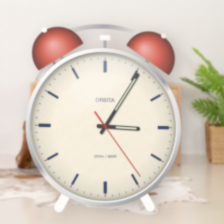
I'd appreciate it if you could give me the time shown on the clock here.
3:05:24
